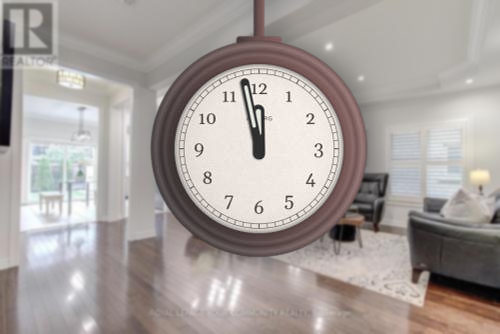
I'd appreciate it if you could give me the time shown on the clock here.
11:58
